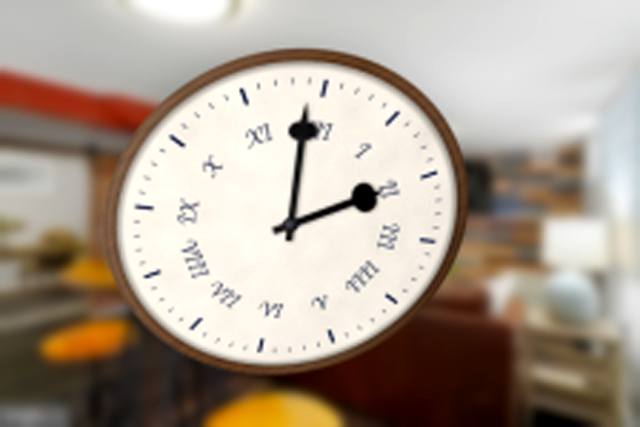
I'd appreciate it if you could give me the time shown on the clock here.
1:59
